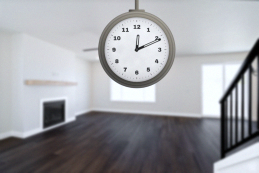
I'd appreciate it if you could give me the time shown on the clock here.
12:11
